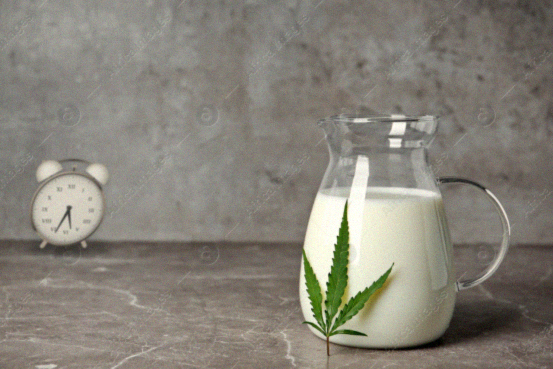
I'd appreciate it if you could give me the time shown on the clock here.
5:34
